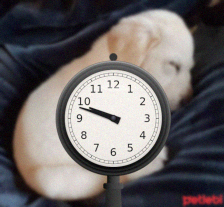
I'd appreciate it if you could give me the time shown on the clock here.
9:48
